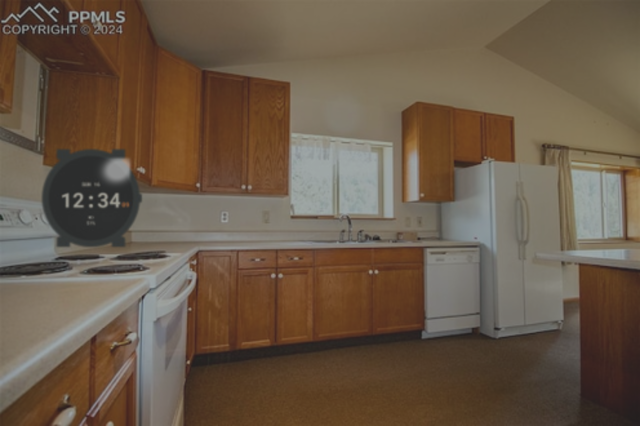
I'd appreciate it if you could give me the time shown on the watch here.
12:34
